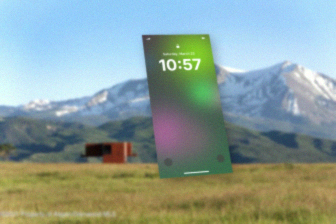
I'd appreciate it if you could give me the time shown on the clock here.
10:57
